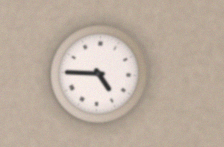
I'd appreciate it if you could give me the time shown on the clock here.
4:45
